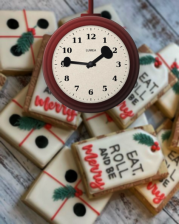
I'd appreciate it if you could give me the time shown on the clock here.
1:46
